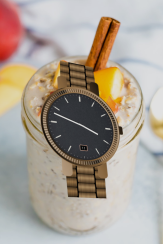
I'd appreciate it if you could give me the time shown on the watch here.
3:48
